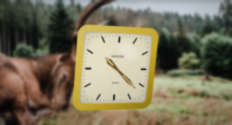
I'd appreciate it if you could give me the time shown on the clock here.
10:22
